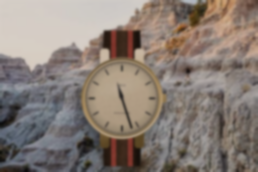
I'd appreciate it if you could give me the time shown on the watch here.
11:27
